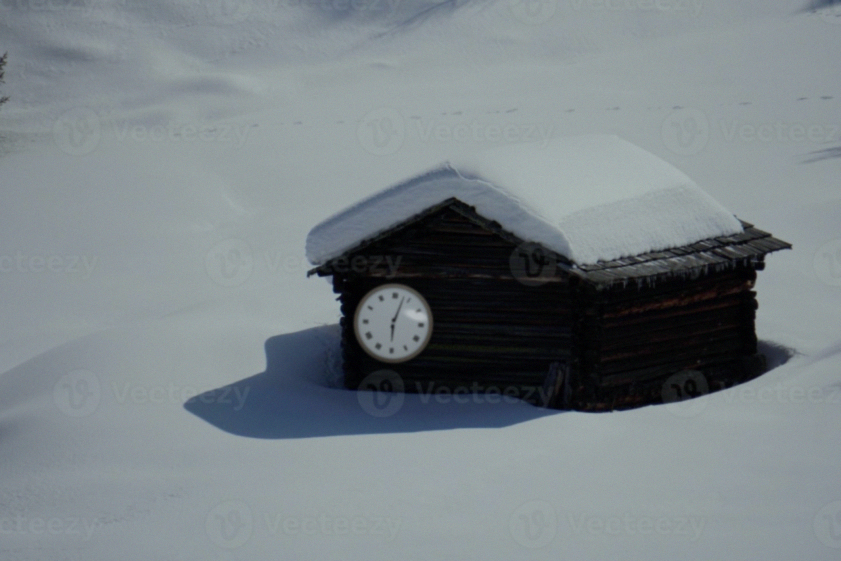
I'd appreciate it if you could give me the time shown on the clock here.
6:03
